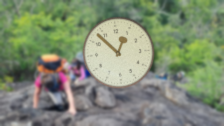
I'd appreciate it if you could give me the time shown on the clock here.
12:53
